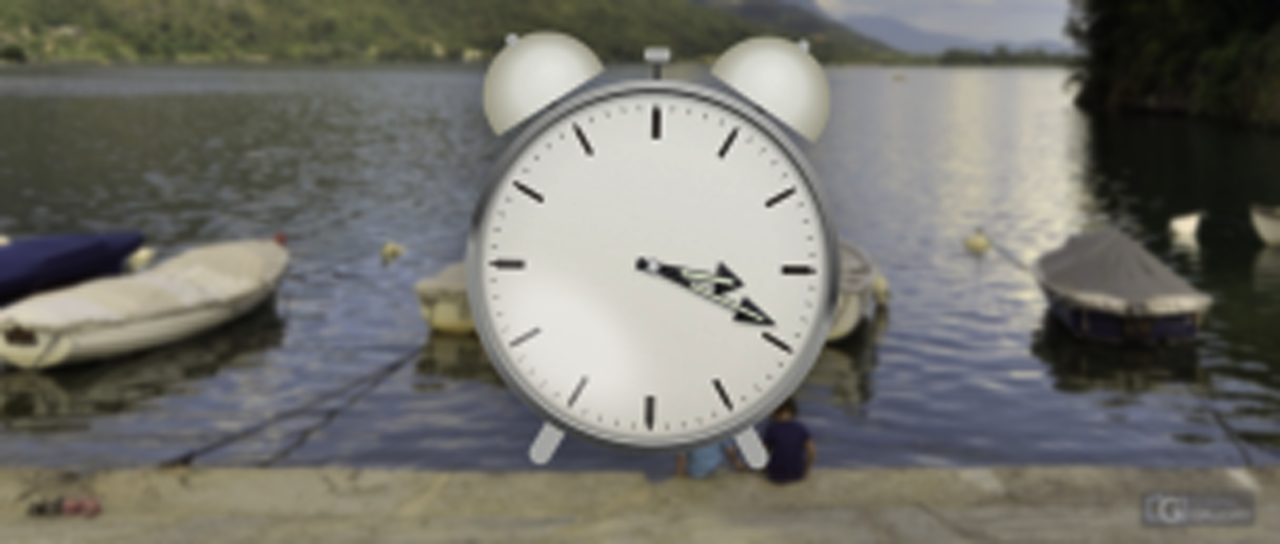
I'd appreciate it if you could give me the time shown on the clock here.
3:19
